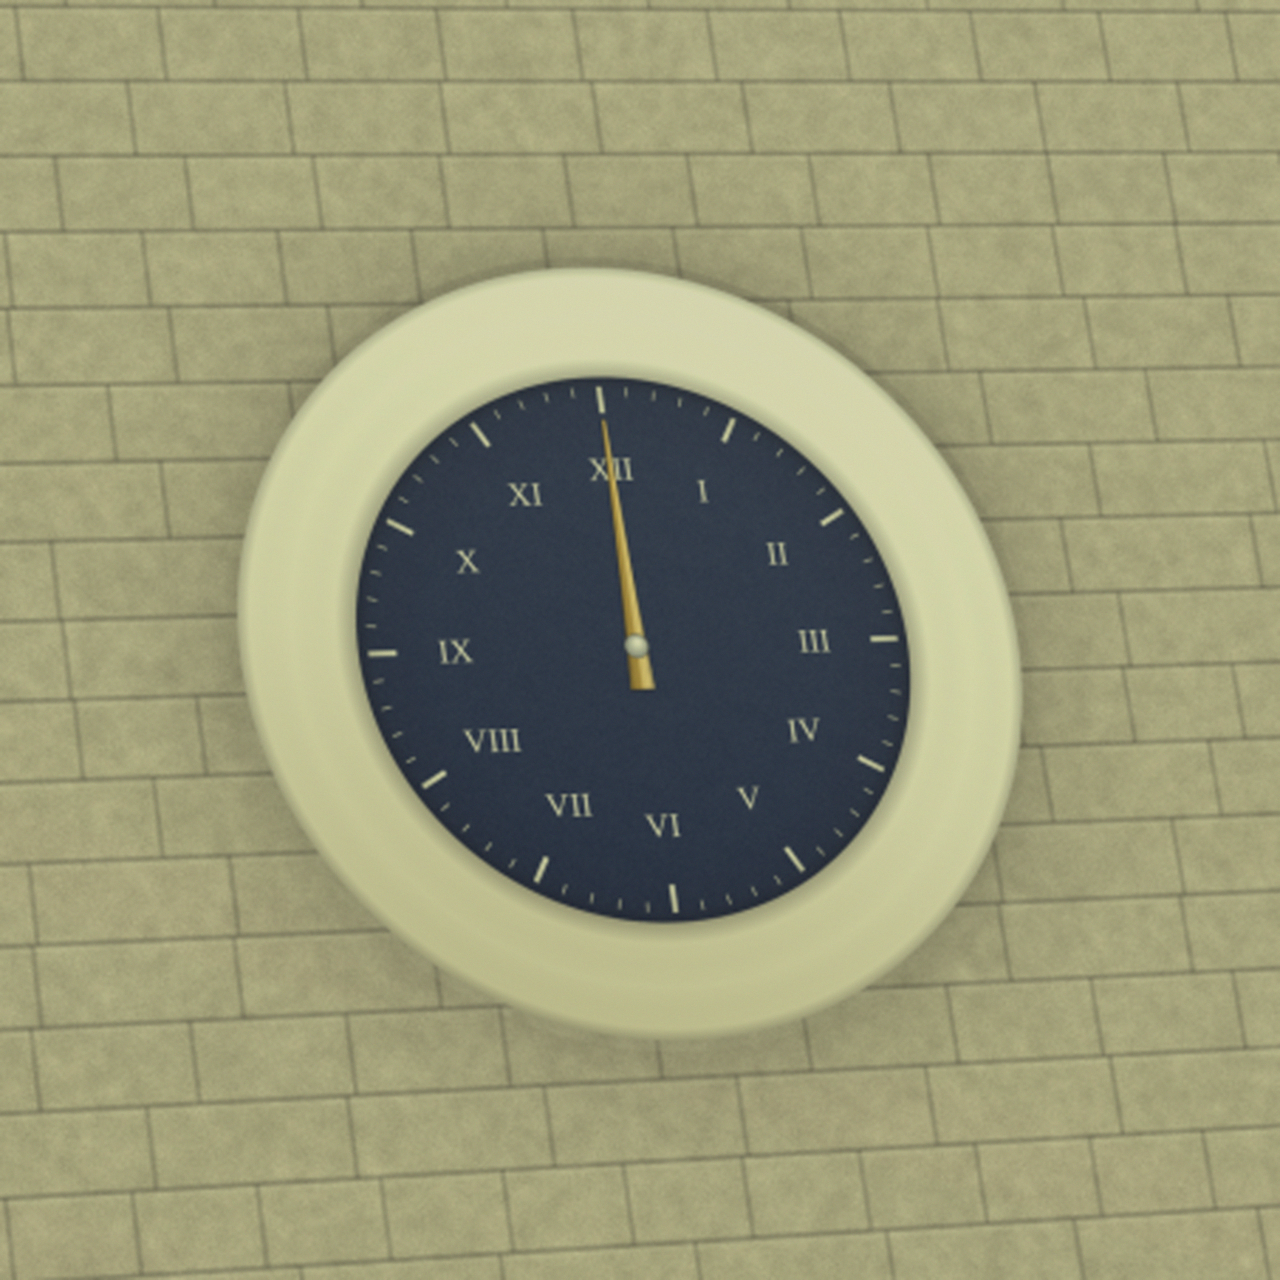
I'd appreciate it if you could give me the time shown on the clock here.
12:00
